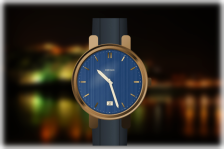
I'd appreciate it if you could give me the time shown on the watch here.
10:27
